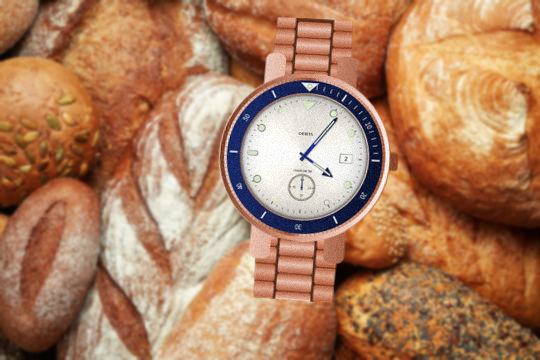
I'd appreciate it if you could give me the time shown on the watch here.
4:06
